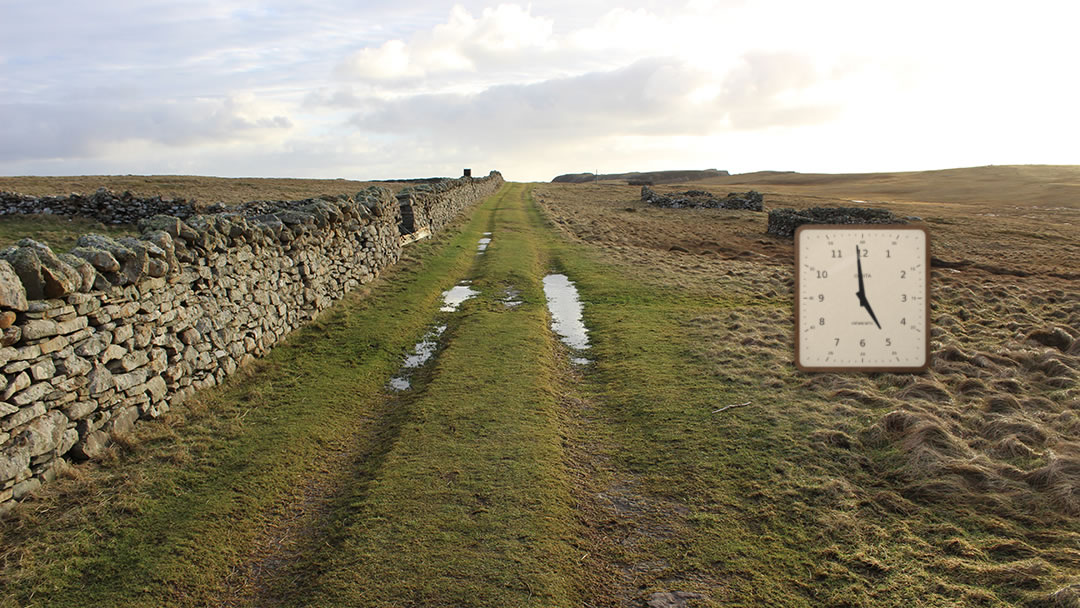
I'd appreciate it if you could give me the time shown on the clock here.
4:59
